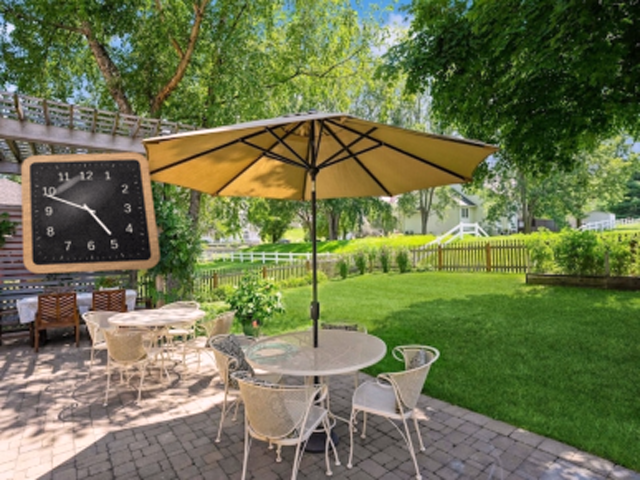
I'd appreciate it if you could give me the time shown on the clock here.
4:49
